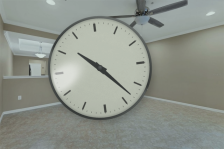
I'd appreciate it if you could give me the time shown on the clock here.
10:23
